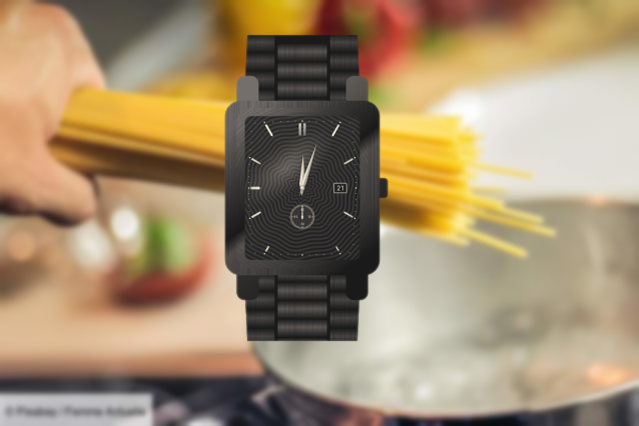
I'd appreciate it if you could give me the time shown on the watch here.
12:03
